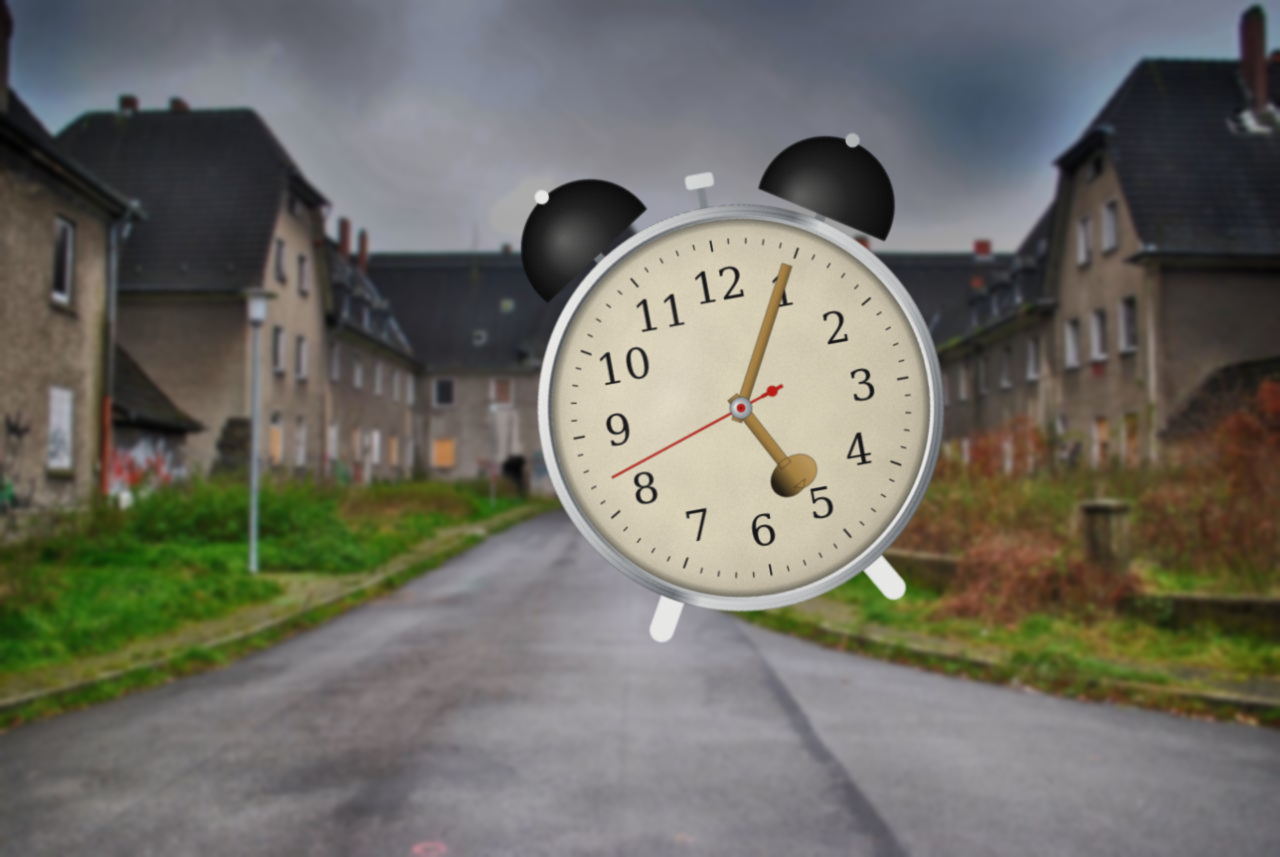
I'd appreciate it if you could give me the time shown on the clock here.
5:04:42
